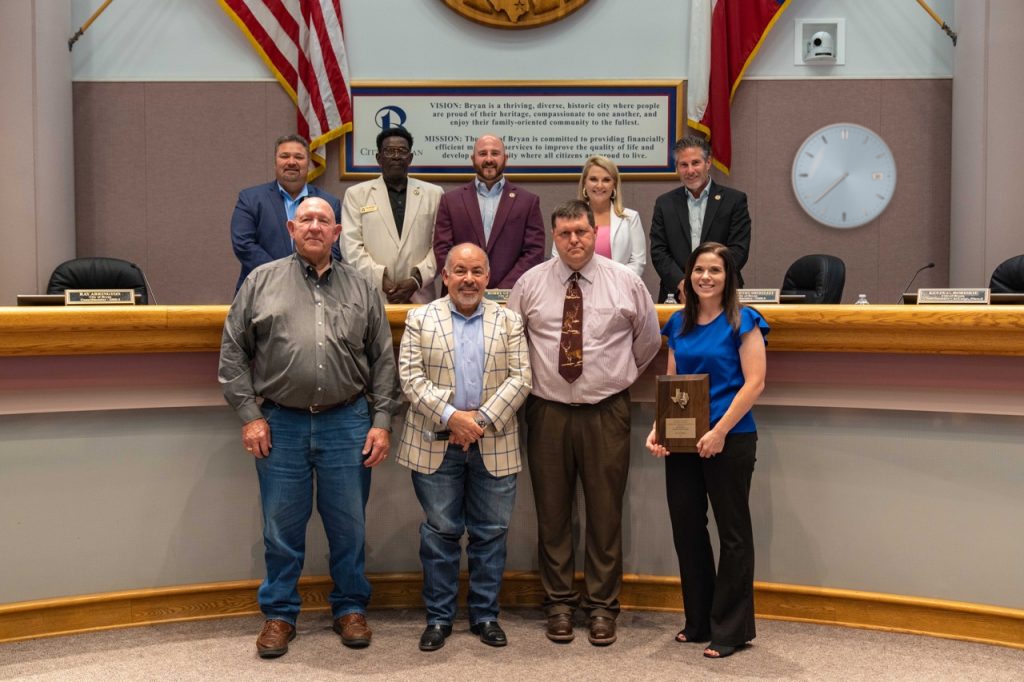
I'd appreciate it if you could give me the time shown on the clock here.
7:38
